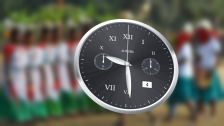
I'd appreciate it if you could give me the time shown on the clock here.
9:29
